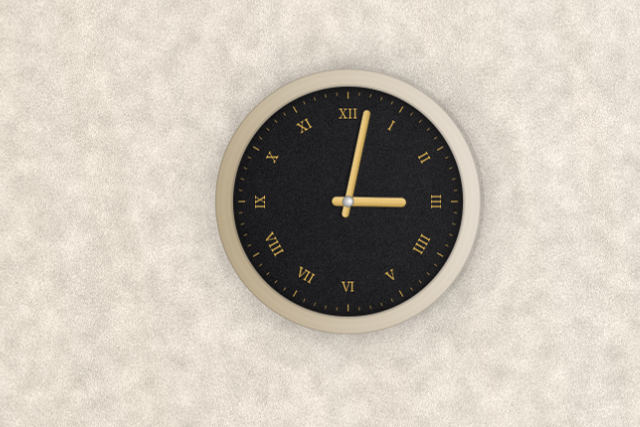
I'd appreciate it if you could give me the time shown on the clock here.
3:02
